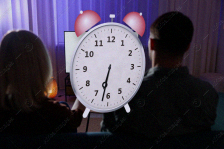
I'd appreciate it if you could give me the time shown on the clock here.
6:32
